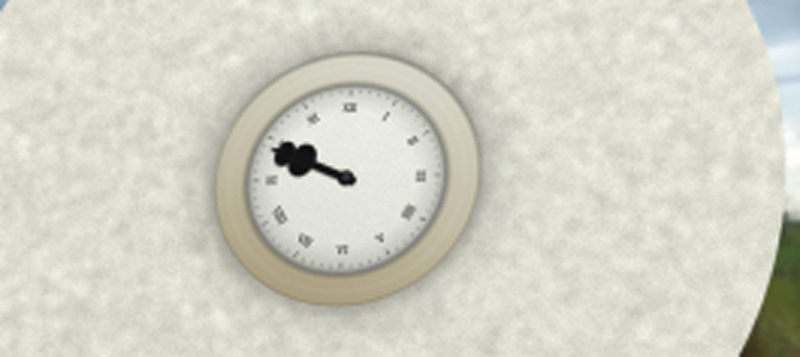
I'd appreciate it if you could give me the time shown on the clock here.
9:49
